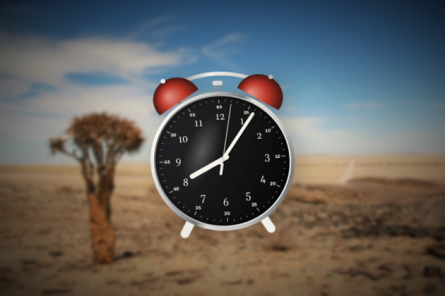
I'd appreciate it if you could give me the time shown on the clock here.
8:06:02
